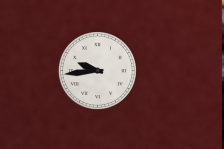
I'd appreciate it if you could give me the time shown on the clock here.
9:44
